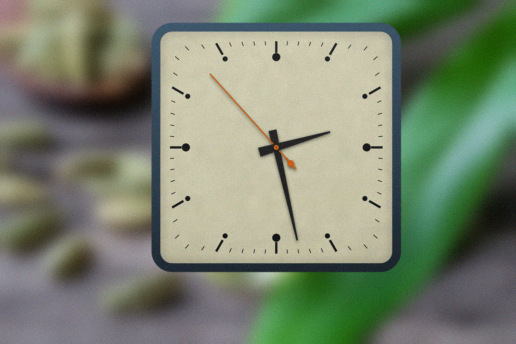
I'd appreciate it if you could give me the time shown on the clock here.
2:27:53
